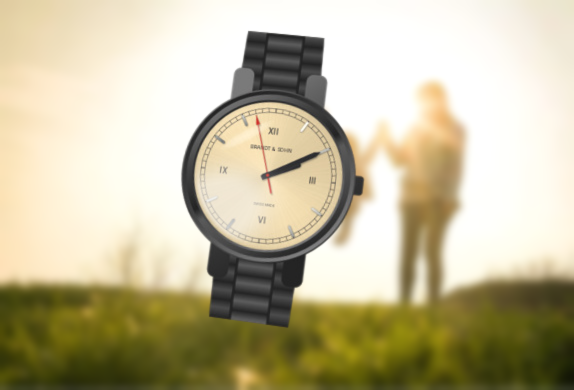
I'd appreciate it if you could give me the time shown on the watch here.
2:09:57
